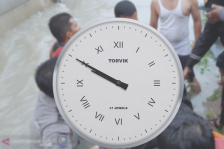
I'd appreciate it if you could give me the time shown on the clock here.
9:50
